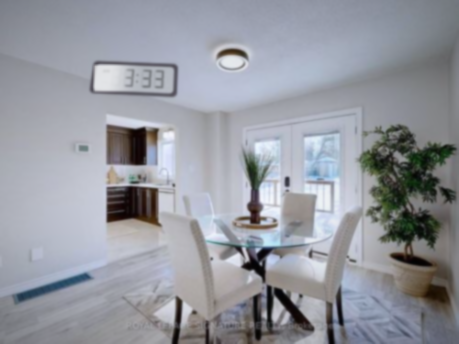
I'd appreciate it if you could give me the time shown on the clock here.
3:33
